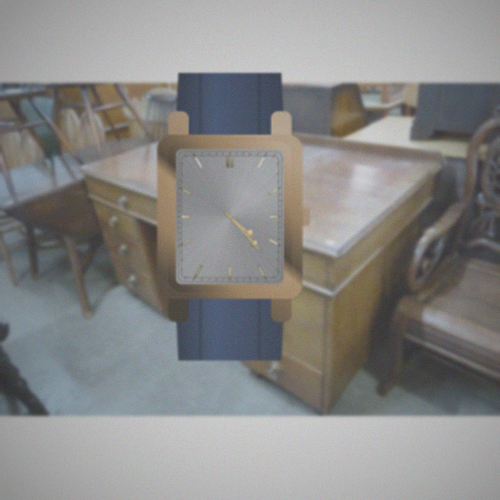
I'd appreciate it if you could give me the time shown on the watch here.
4:23
